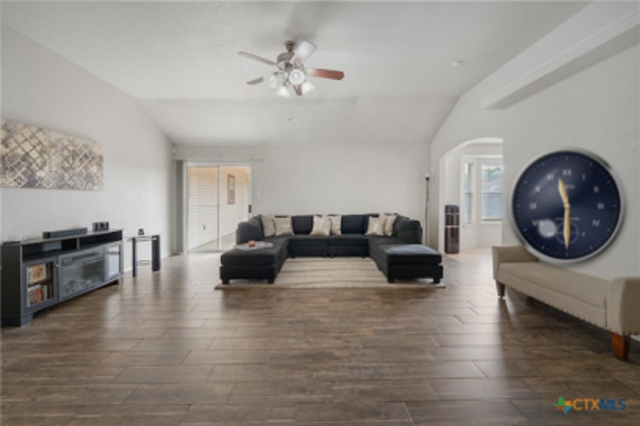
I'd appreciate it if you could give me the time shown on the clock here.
11:30
